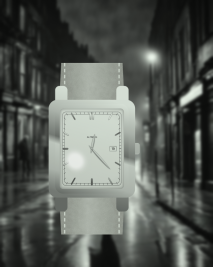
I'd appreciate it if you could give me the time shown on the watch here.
12:23
